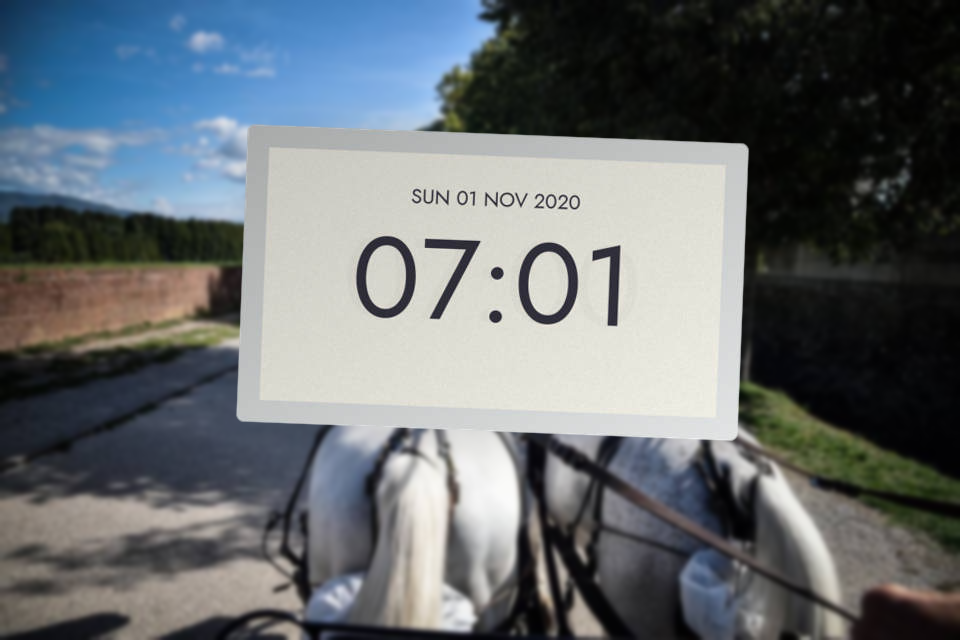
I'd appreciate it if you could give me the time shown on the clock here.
7:01
